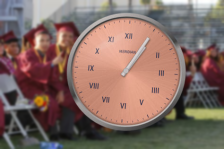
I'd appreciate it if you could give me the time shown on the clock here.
1:05
